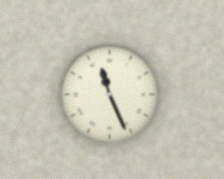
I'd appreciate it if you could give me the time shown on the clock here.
11:26
